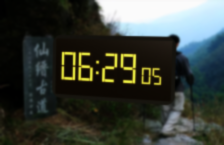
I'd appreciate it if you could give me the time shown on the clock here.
6:29:05
